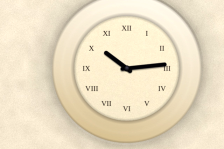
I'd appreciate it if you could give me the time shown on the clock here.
10:14
